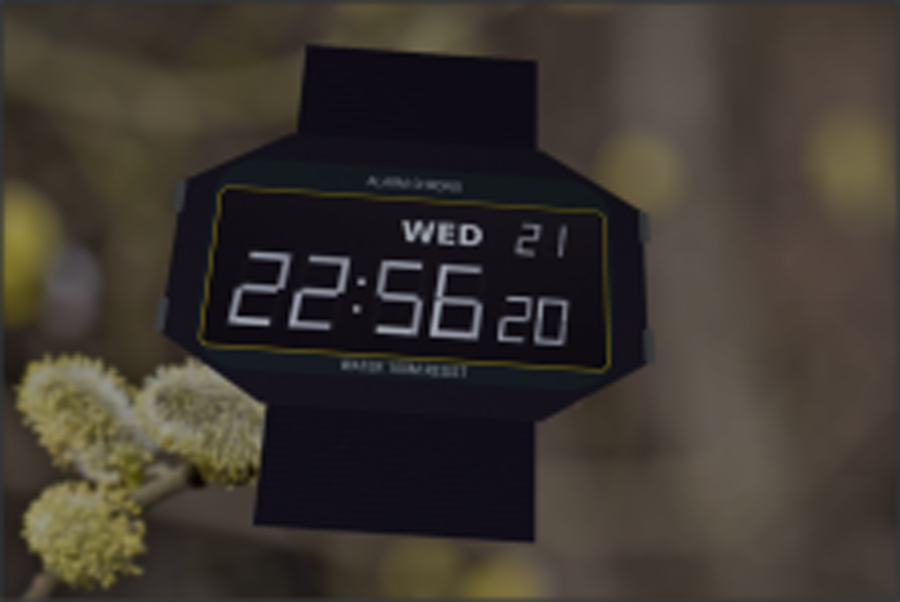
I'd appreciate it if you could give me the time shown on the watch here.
22:56:20
